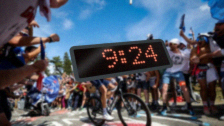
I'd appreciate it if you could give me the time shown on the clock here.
9:24
